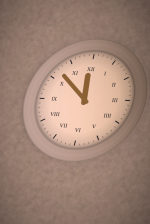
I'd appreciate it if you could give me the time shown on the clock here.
11:52
